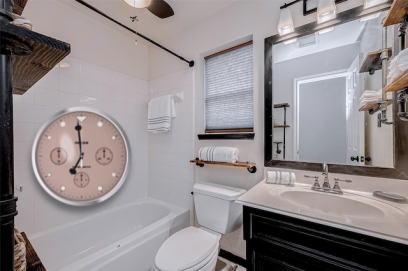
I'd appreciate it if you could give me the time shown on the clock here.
6:59
